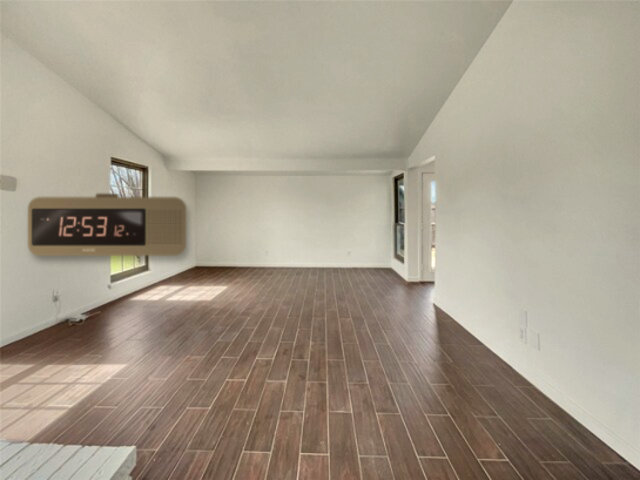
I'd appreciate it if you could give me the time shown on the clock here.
12:53:12
